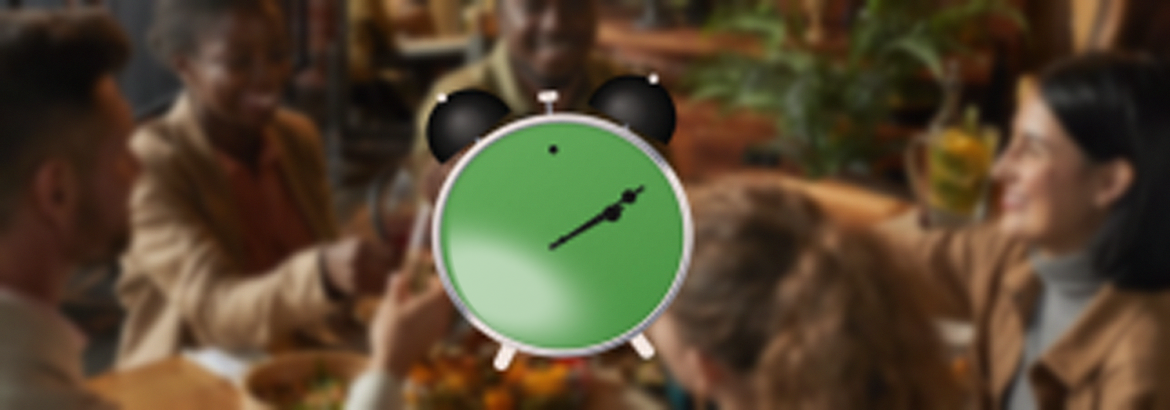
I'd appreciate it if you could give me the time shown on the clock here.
2:10
